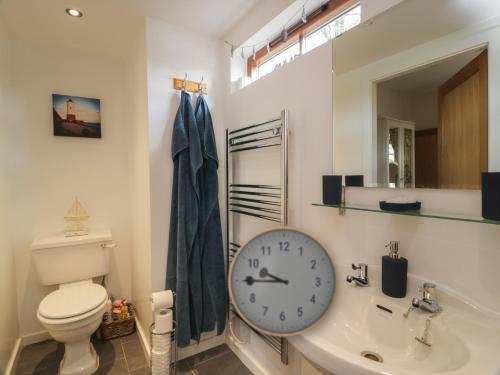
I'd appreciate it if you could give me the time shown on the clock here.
9:45
